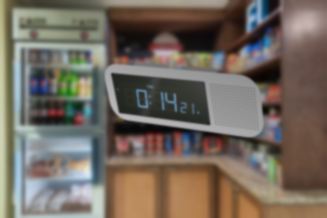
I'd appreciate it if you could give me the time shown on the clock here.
0:14
